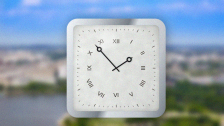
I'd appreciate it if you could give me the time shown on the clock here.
1:53
